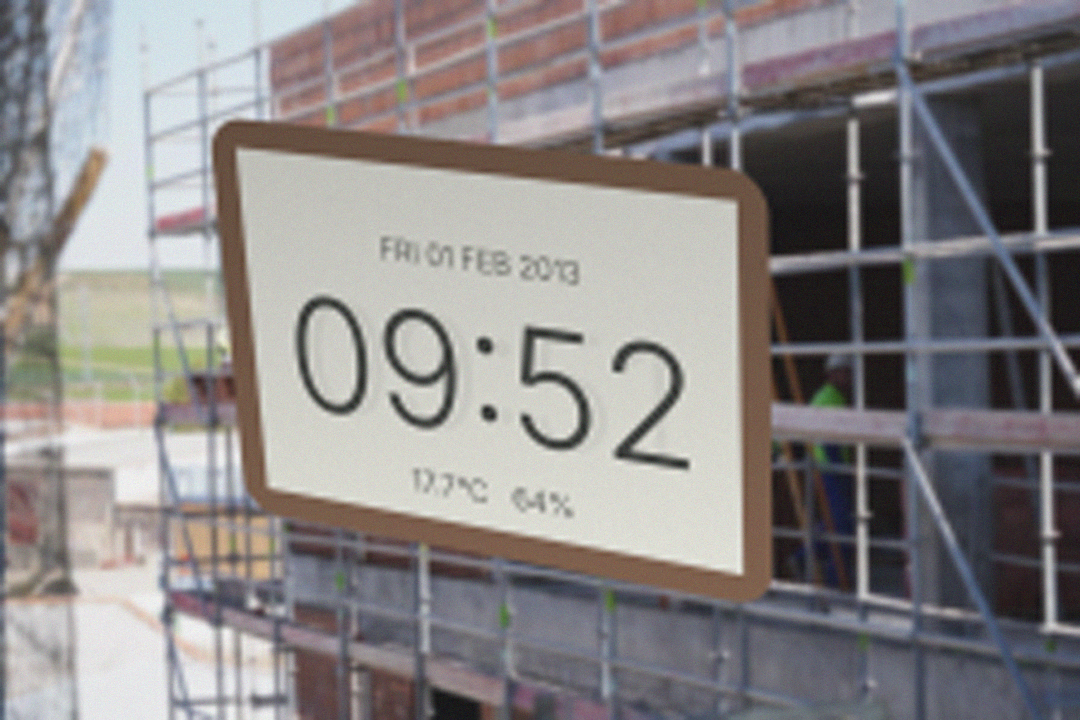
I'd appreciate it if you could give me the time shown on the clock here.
9:52
